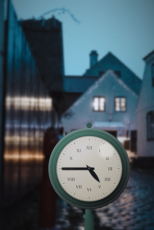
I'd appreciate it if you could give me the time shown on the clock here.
4:45
